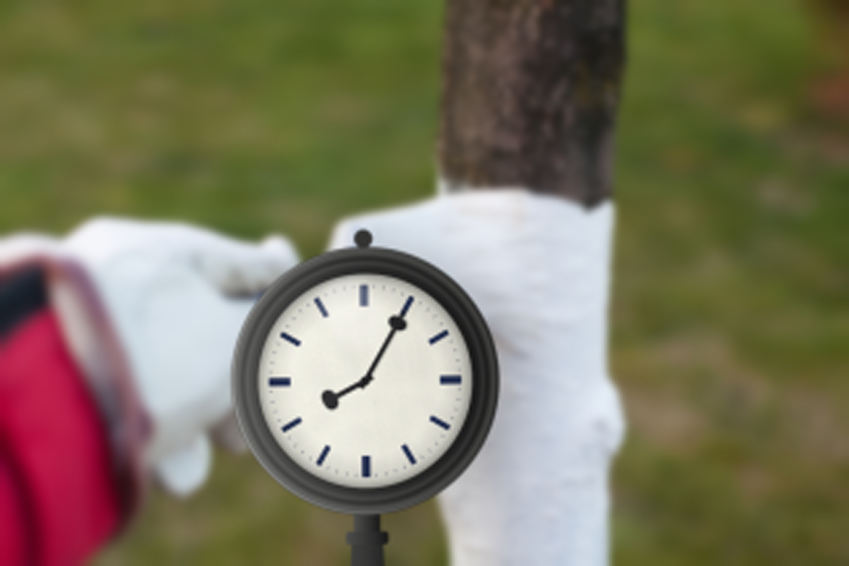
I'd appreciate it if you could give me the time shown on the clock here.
8:05
